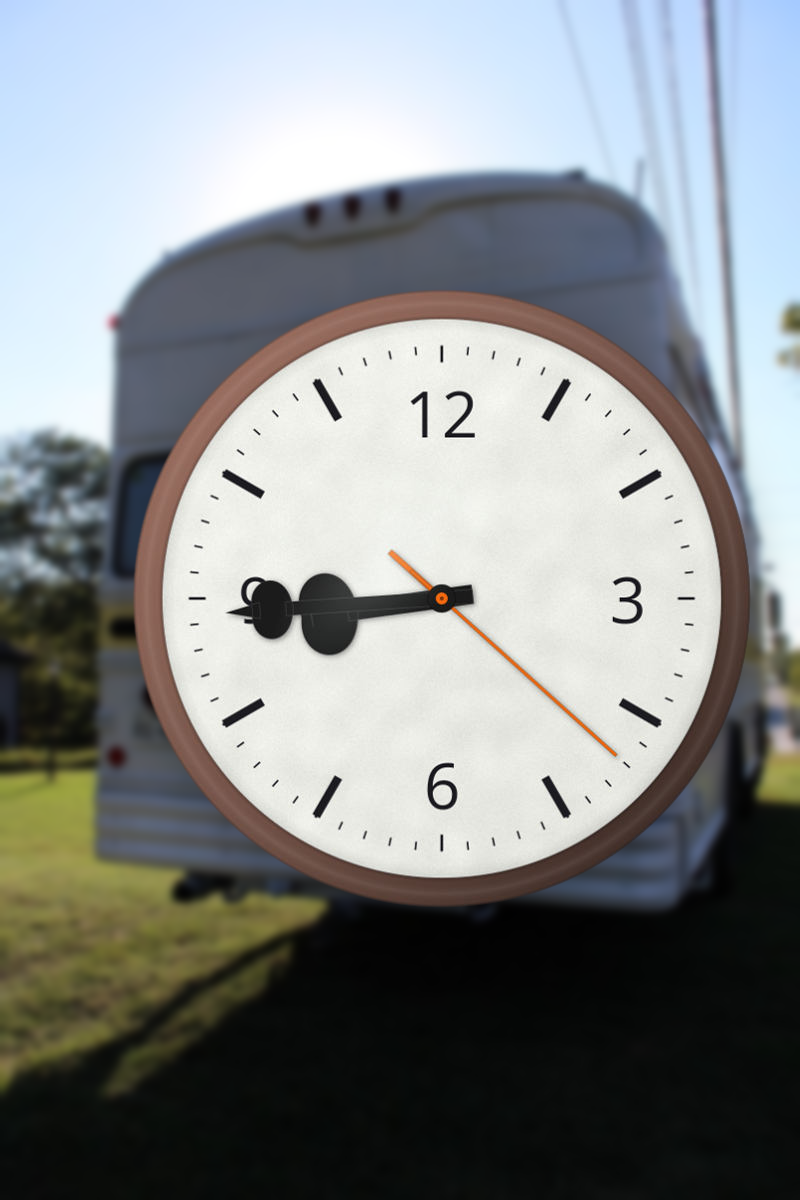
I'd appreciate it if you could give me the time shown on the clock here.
8:44:22
